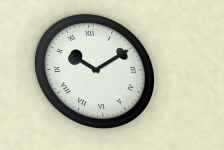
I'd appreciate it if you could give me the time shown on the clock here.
10:10
